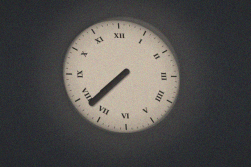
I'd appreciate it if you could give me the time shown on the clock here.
7:38
